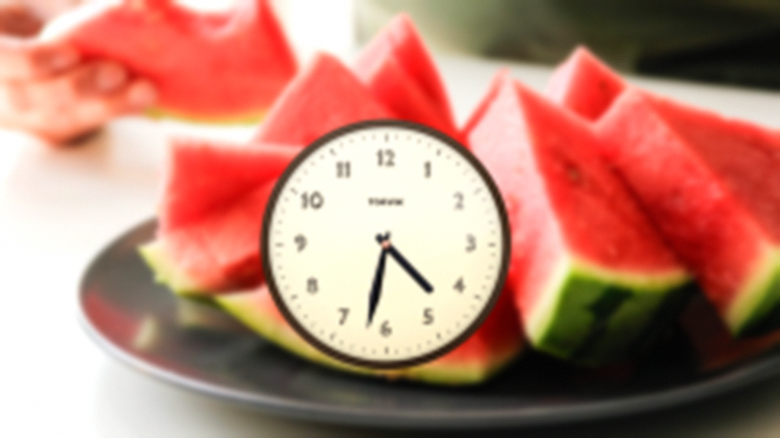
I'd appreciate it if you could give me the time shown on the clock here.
4:32
